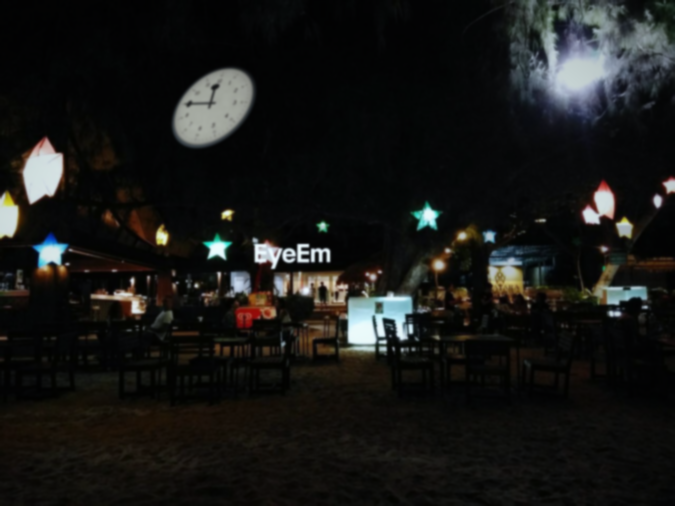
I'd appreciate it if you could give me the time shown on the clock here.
11:45
